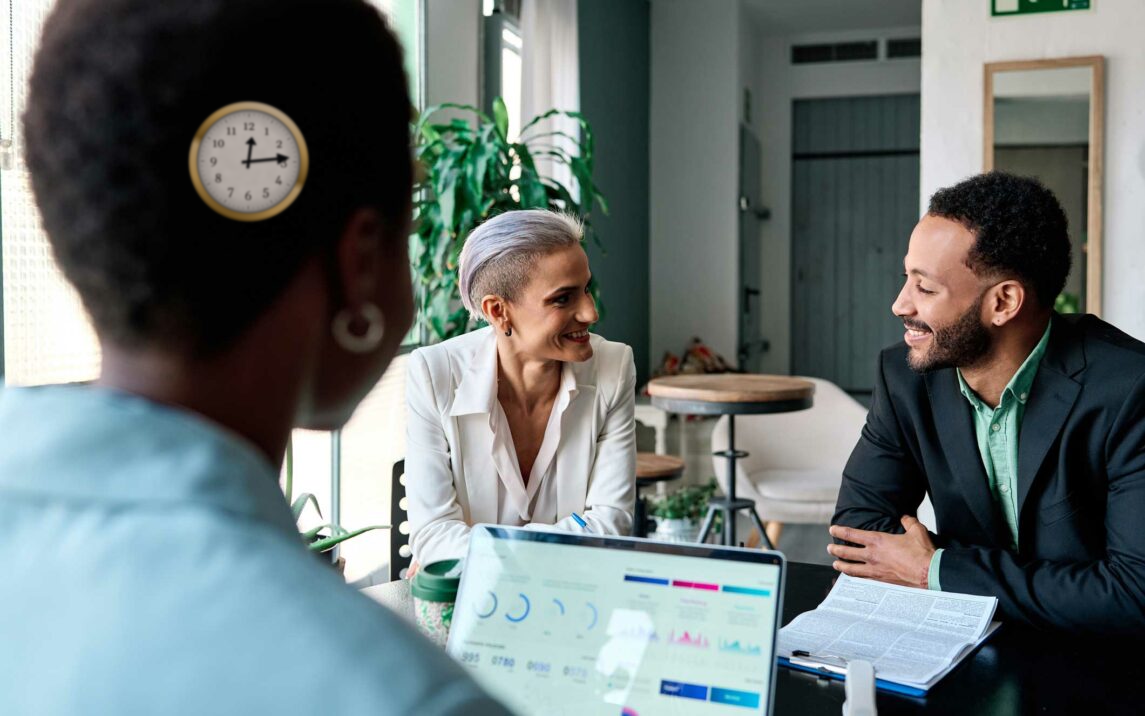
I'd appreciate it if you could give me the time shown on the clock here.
12:14
